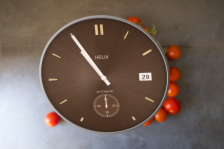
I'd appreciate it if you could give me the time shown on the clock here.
10:55
